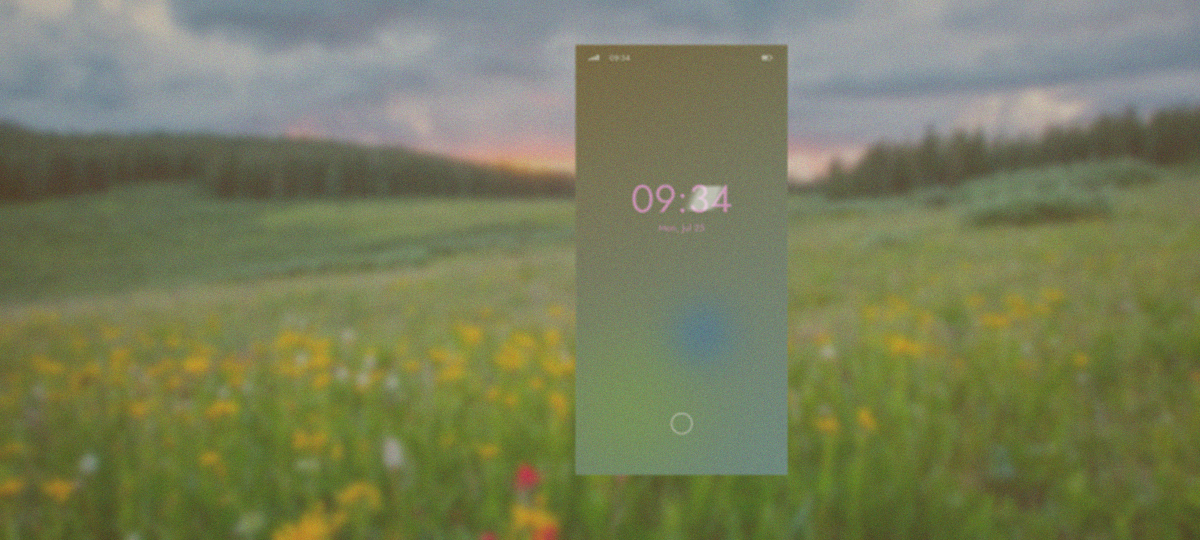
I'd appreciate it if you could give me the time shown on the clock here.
9:34
